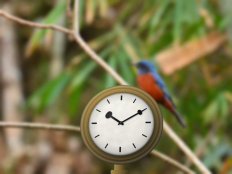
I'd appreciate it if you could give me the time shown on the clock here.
10:10
